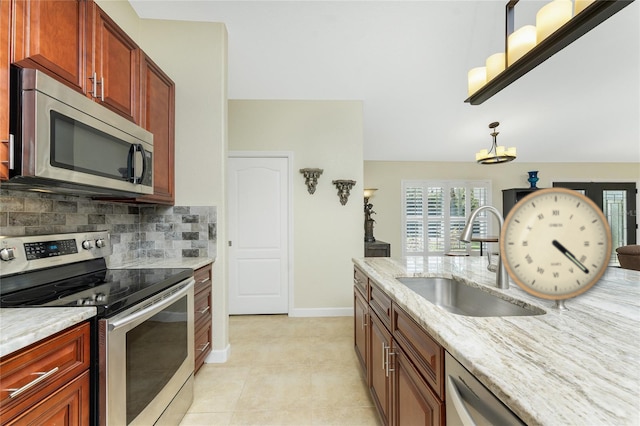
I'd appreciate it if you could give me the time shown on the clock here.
4:22
